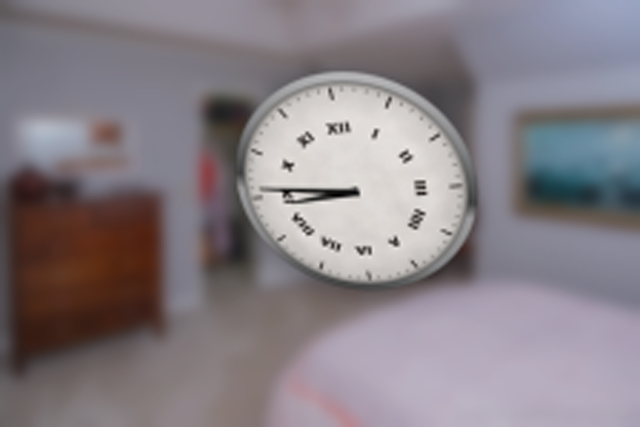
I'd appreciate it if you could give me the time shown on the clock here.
8:46
